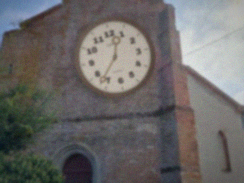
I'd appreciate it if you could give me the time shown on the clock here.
12:37
